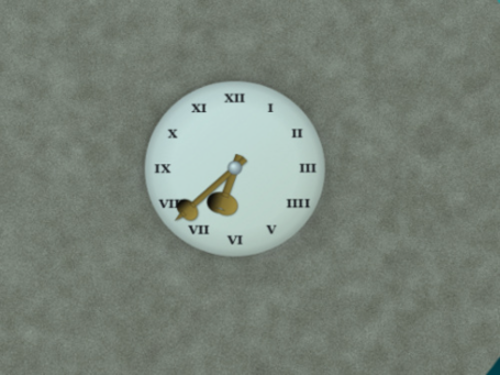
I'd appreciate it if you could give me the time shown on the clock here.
6:38
